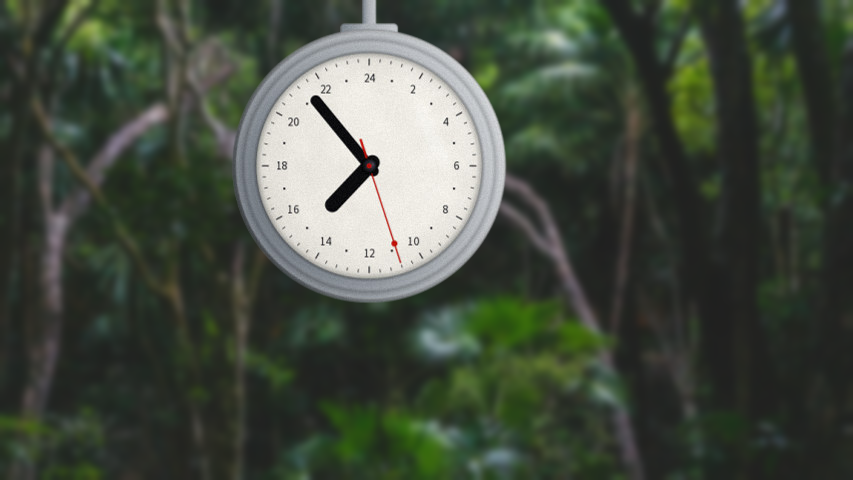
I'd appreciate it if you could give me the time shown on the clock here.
14:53:27
